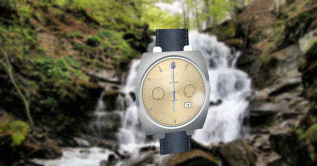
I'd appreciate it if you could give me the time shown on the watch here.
5:59
